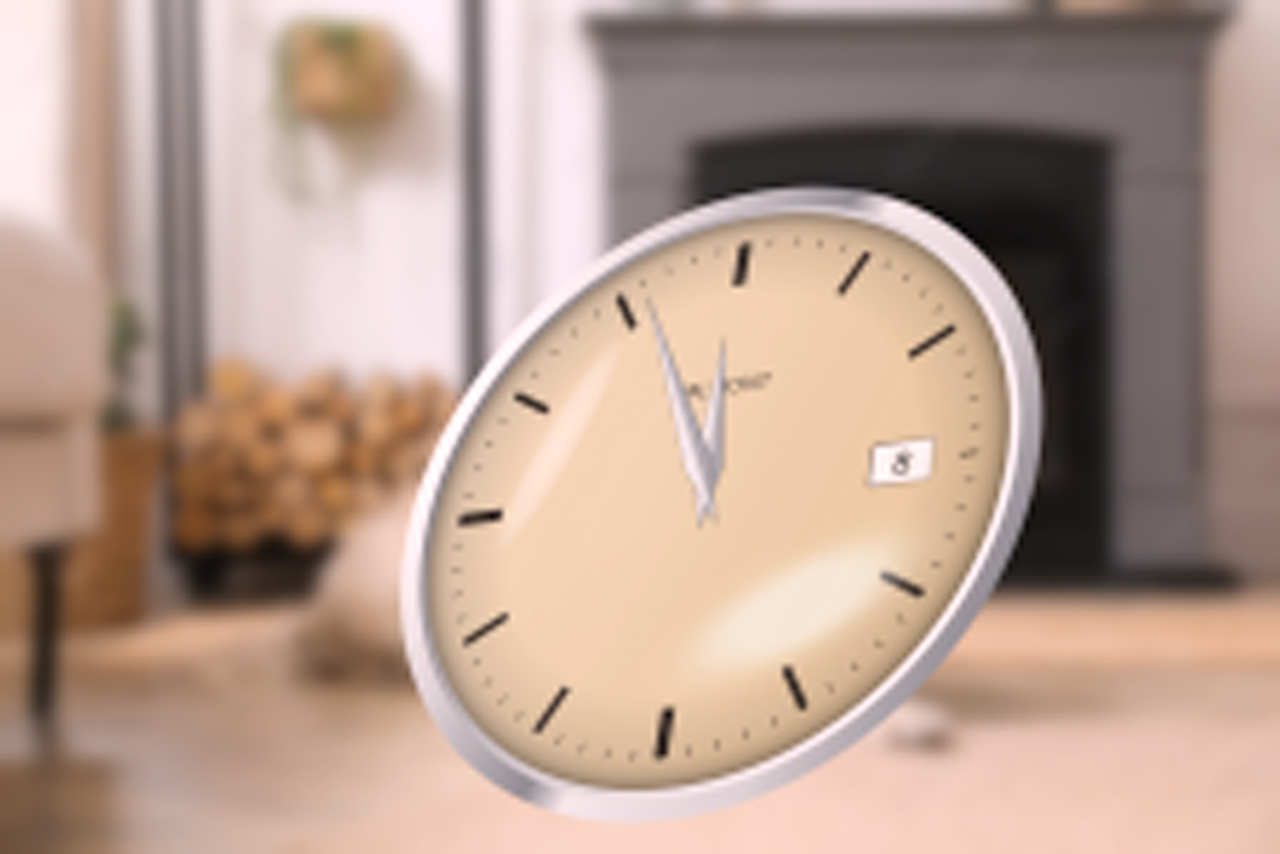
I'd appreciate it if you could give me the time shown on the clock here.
11:56
